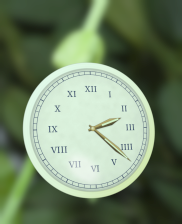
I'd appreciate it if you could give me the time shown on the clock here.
2:22
